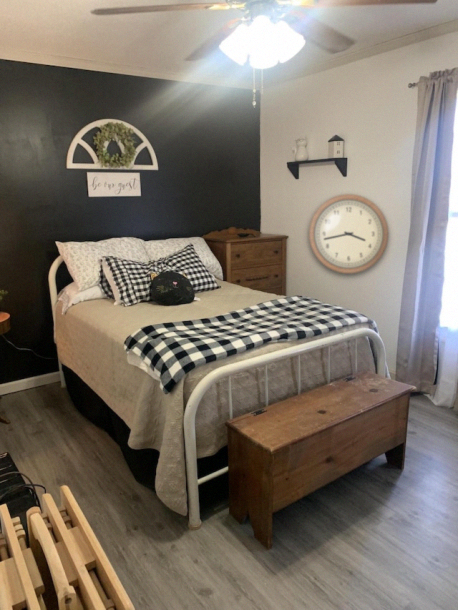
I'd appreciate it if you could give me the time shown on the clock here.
3:43
